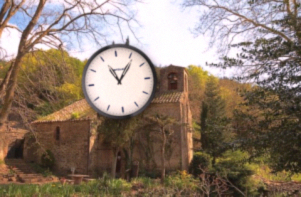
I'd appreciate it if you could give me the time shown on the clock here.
11:06
